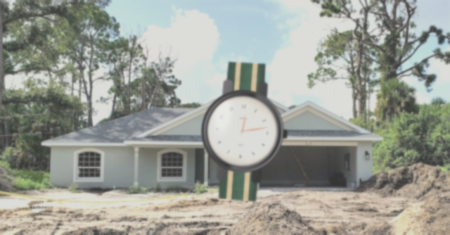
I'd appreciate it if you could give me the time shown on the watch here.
12:13
